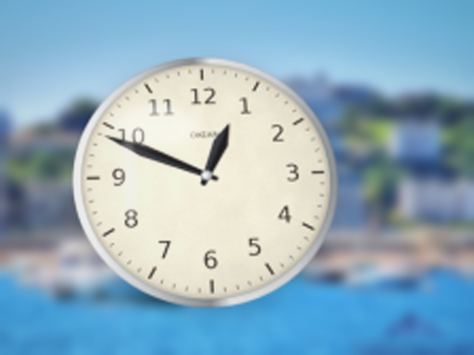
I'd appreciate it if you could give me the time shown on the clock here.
12:49
